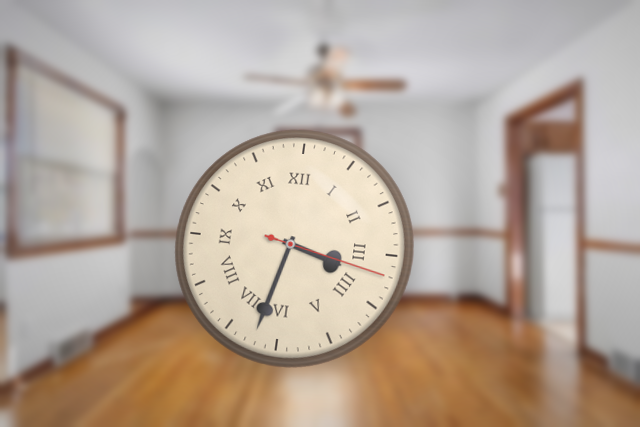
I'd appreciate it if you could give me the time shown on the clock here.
3:32:17
